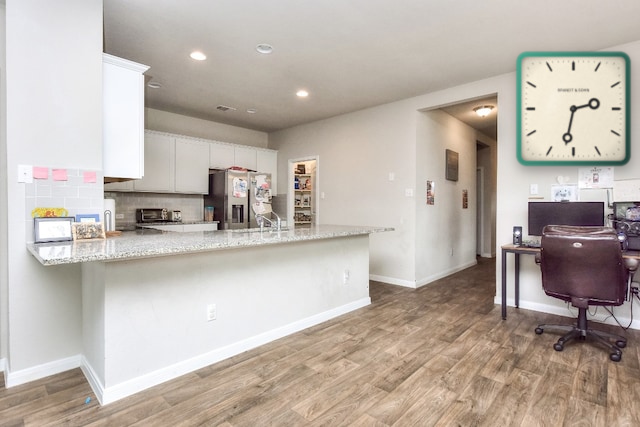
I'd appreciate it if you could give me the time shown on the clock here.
2:32
